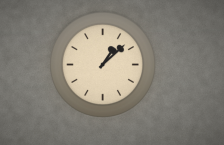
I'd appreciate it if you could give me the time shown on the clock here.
1:08
